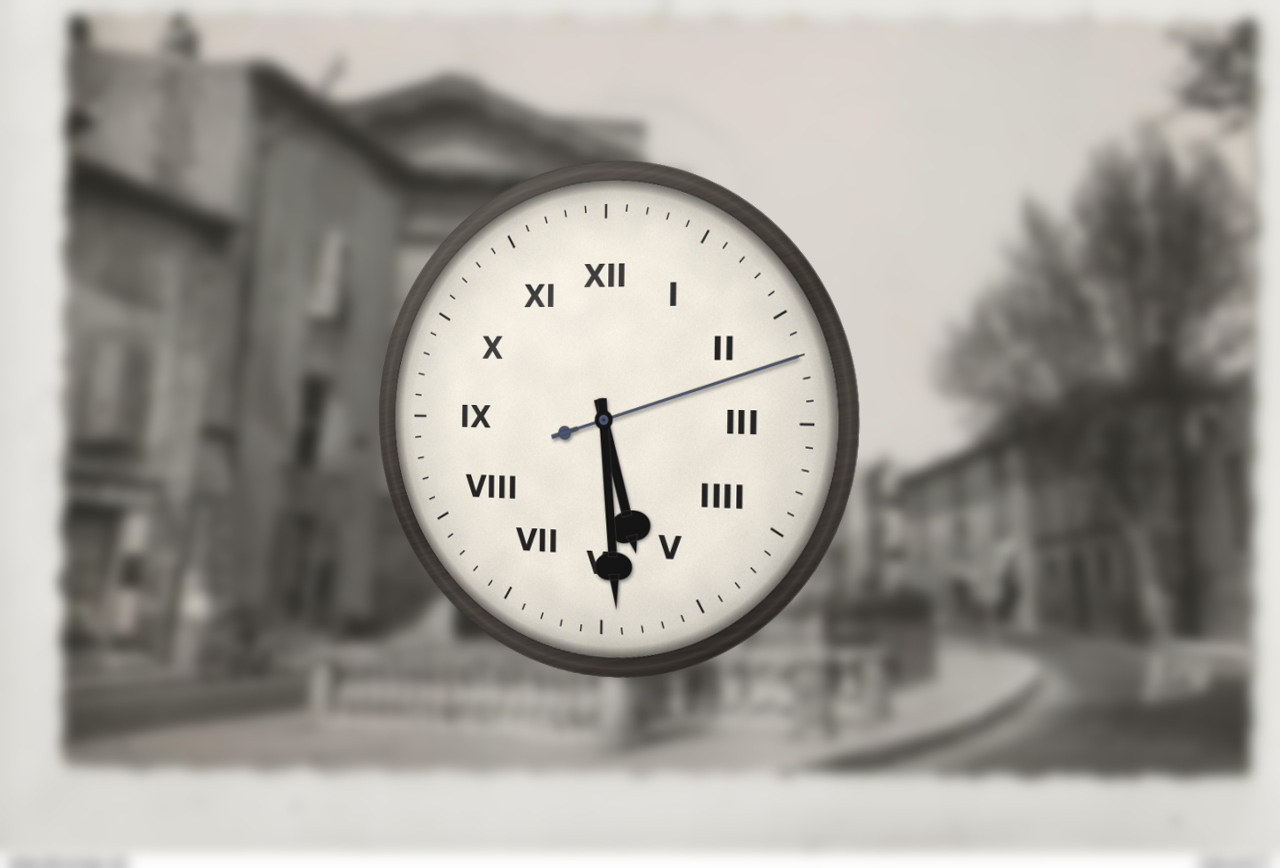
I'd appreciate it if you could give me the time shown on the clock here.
5:29:12
